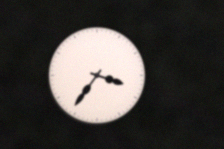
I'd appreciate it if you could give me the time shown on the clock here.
3:36
